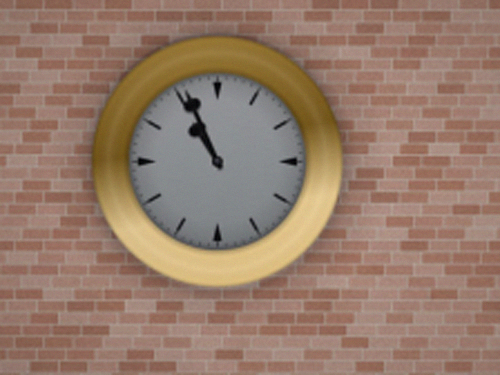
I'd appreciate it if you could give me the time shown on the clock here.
10:56
